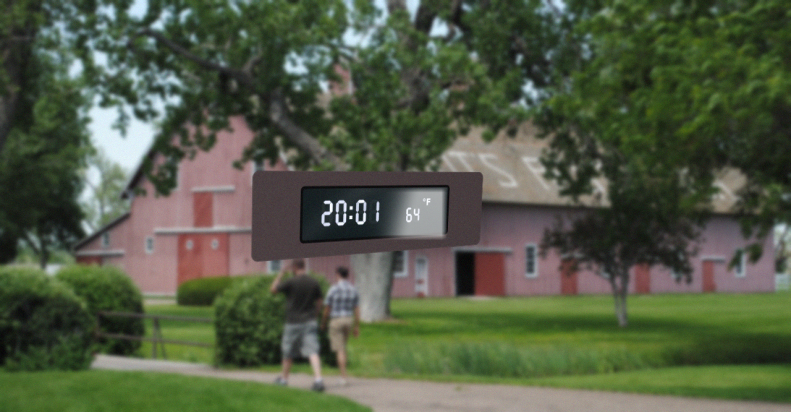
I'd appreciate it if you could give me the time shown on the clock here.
20:01
